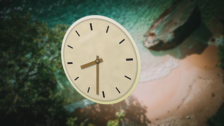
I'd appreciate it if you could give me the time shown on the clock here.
8:32
